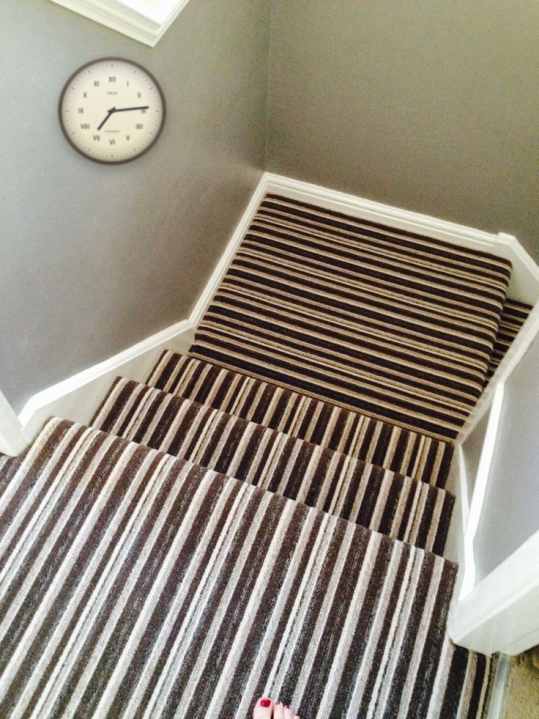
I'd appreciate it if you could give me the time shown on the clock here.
7:14
